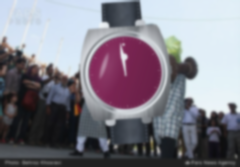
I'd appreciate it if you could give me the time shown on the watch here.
11:59
